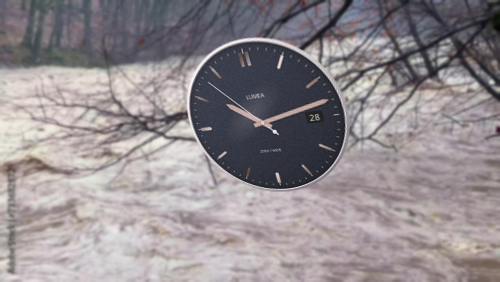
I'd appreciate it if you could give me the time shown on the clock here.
10:12:53
